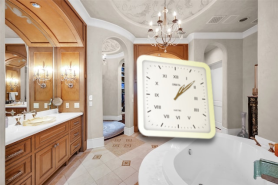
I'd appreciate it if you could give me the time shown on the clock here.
1:08
